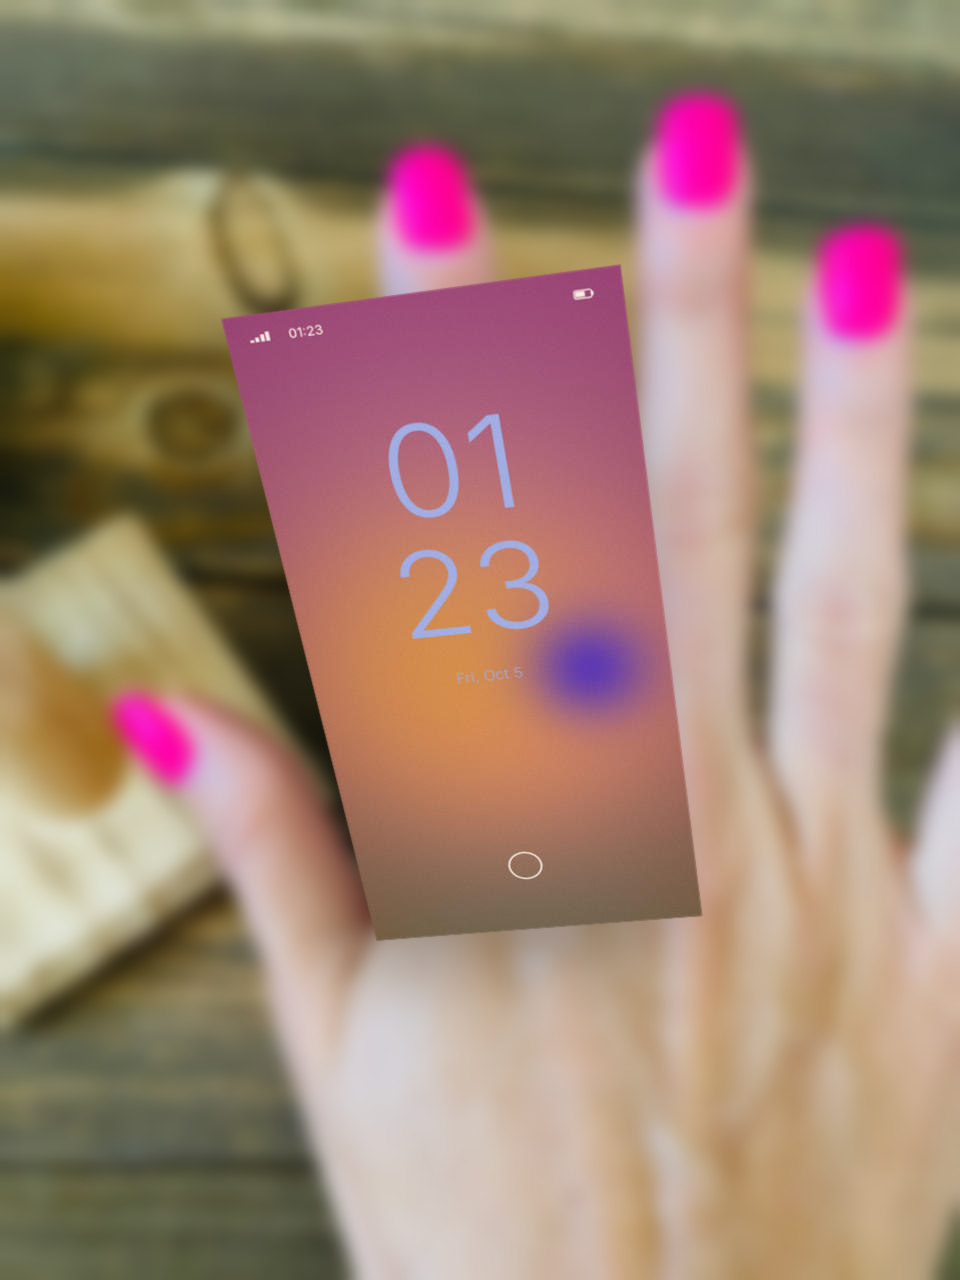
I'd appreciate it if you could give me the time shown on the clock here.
1:23
